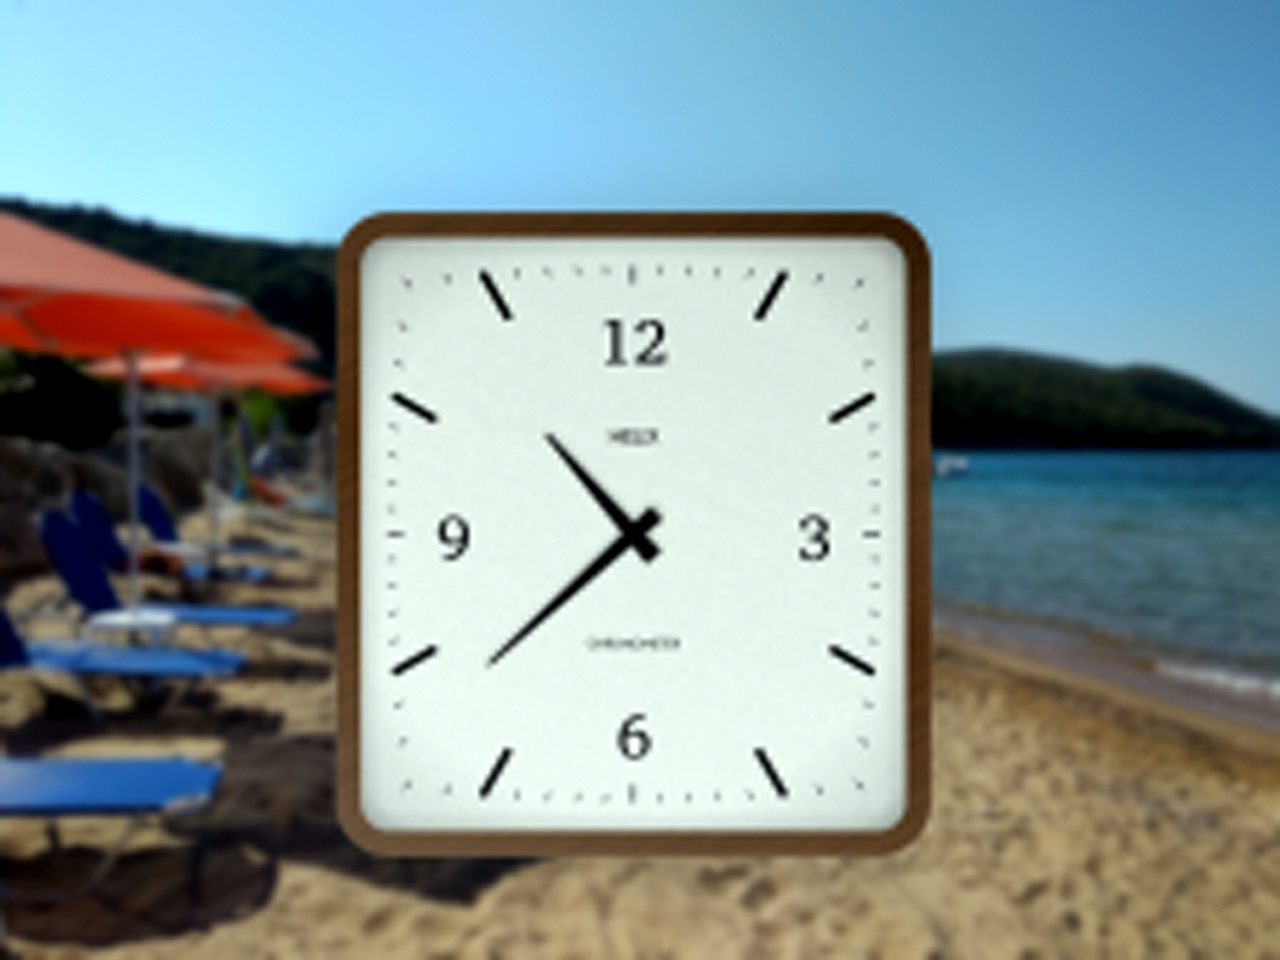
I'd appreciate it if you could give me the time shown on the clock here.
10:38
